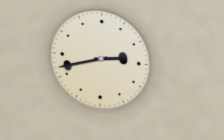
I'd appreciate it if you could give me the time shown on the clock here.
2:42
